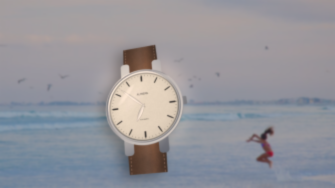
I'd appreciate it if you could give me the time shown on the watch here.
6:52
